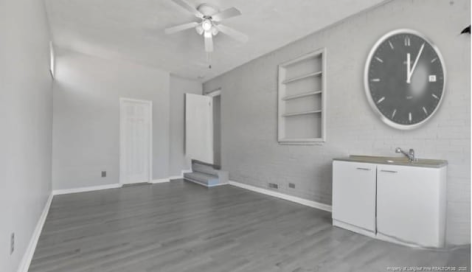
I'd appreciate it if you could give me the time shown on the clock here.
12:05
